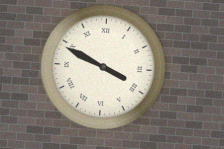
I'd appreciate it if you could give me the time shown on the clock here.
3:49
